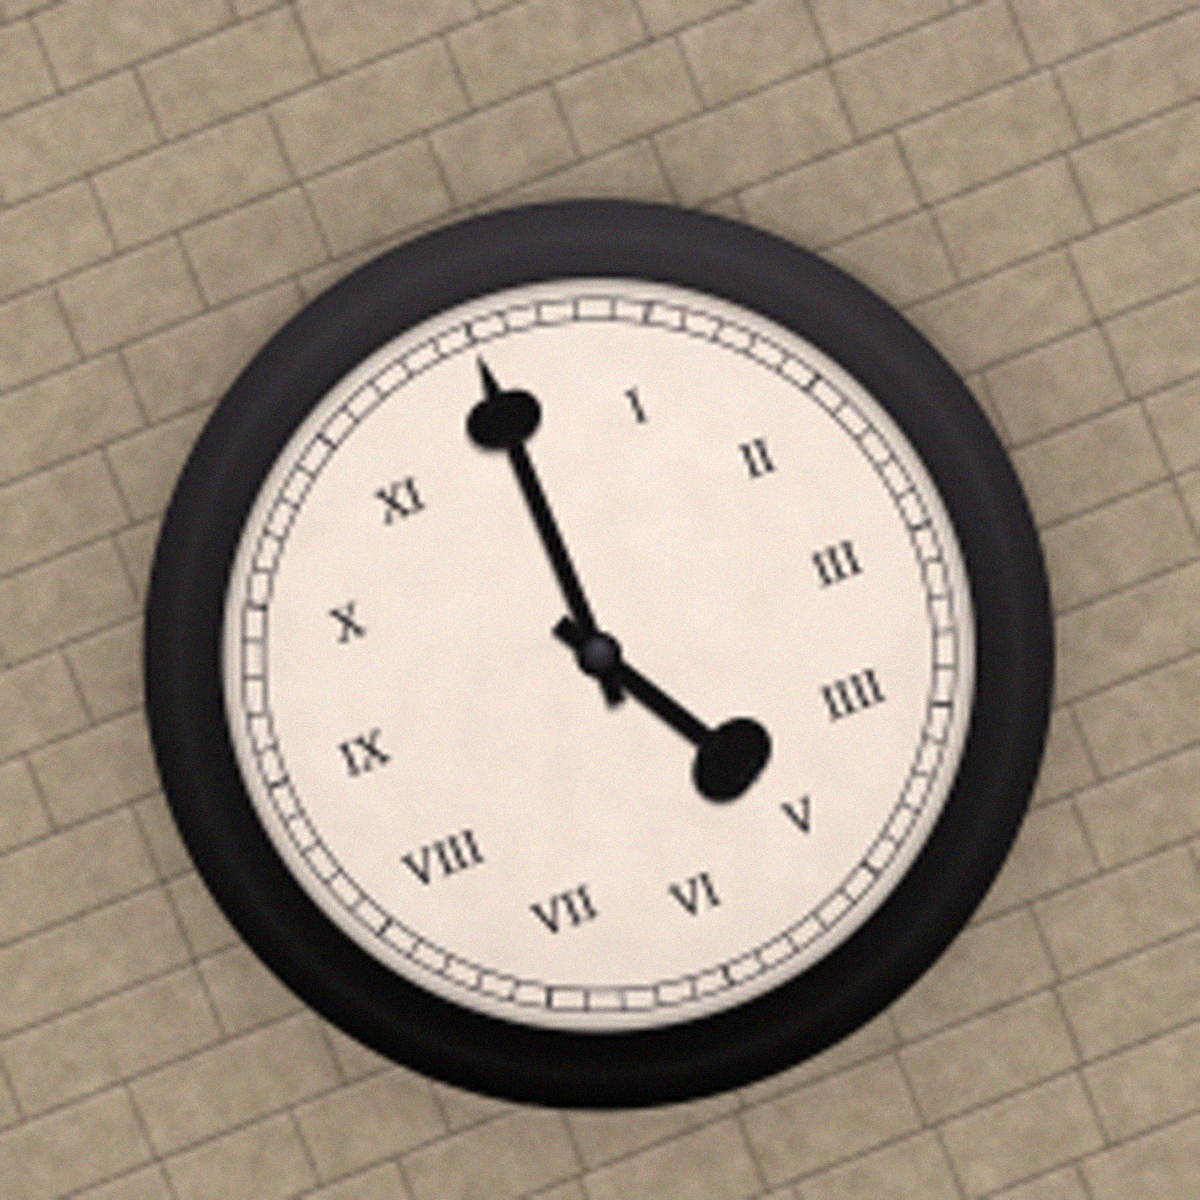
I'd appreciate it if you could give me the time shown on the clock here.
5:00
